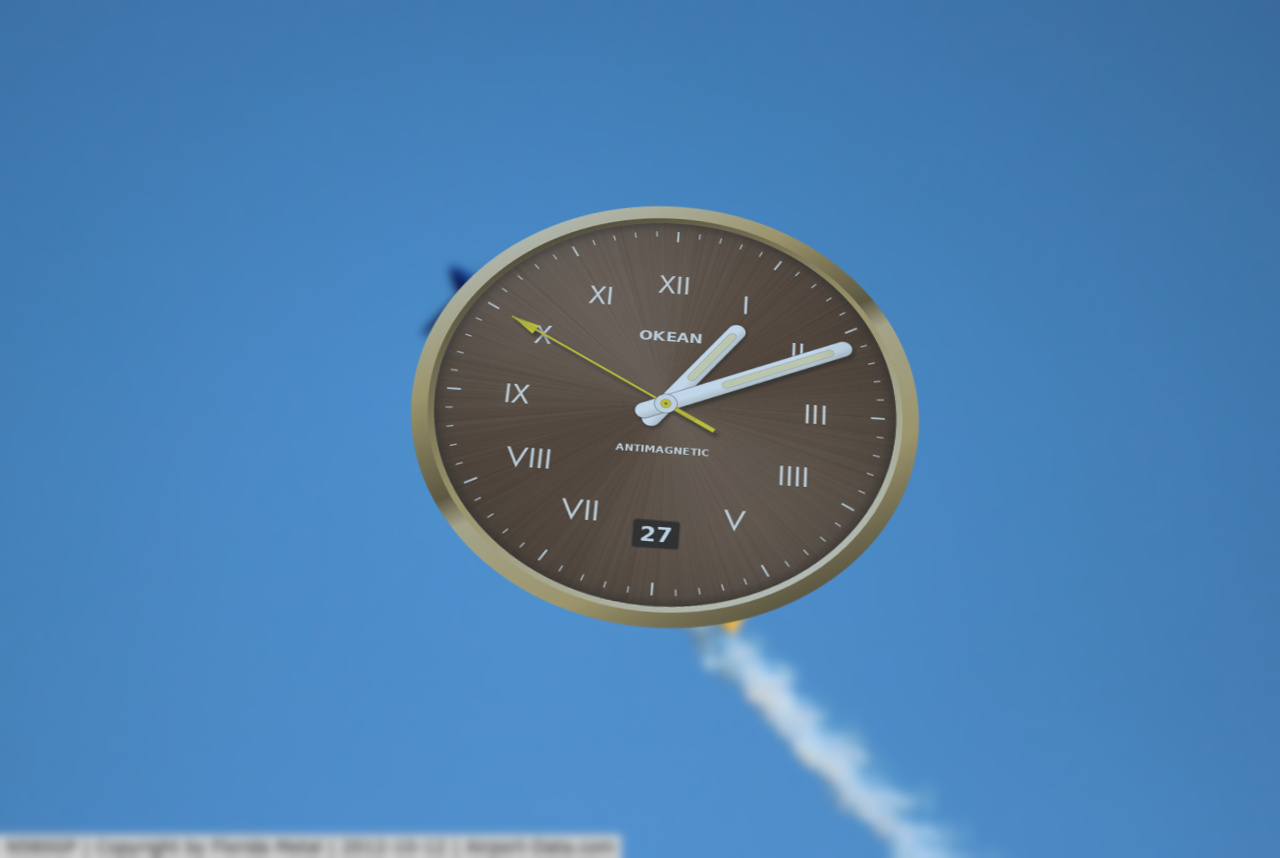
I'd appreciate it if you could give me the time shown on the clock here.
1:10:50
